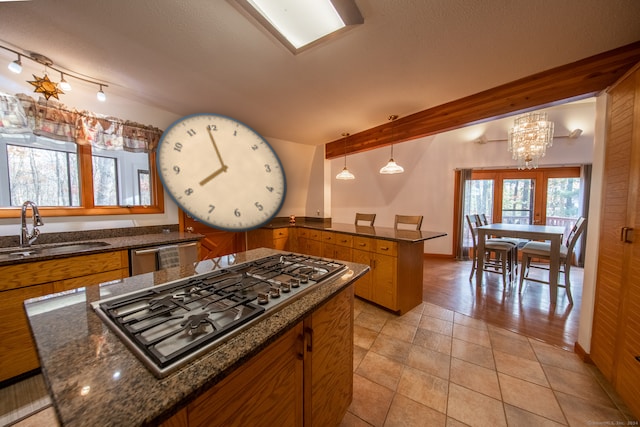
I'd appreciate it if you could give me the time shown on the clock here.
7:59
